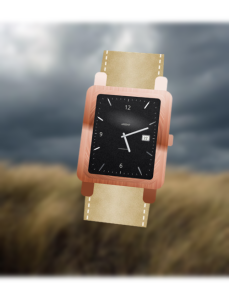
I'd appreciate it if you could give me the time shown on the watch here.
5:11
